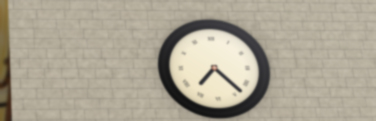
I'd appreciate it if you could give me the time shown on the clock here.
7:23
